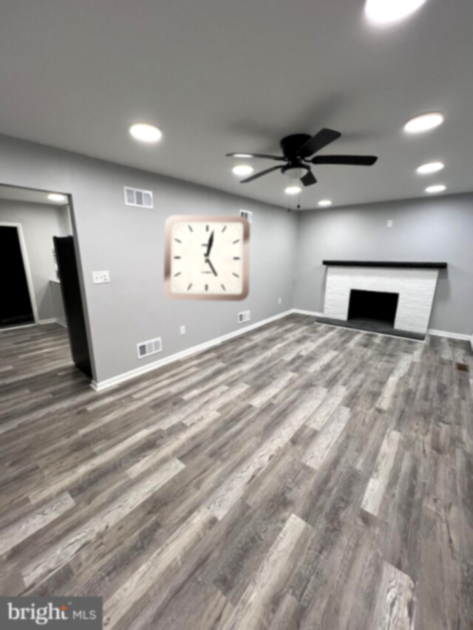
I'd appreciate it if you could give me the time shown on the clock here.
5:02
